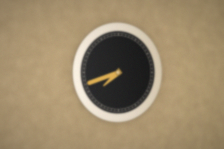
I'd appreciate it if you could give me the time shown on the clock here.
7:42
